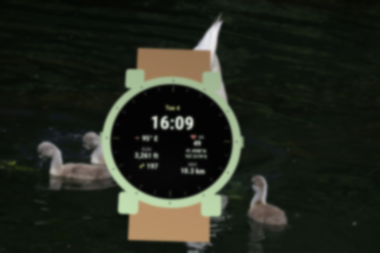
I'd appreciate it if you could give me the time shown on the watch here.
16:09
